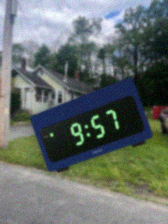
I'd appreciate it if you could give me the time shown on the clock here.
9:57
